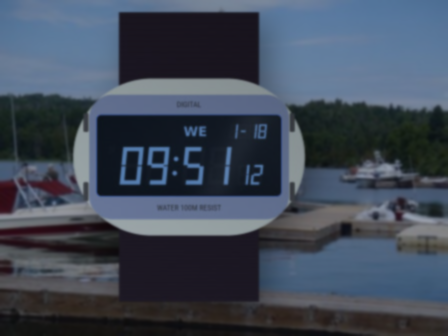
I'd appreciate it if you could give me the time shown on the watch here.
9:51:12
